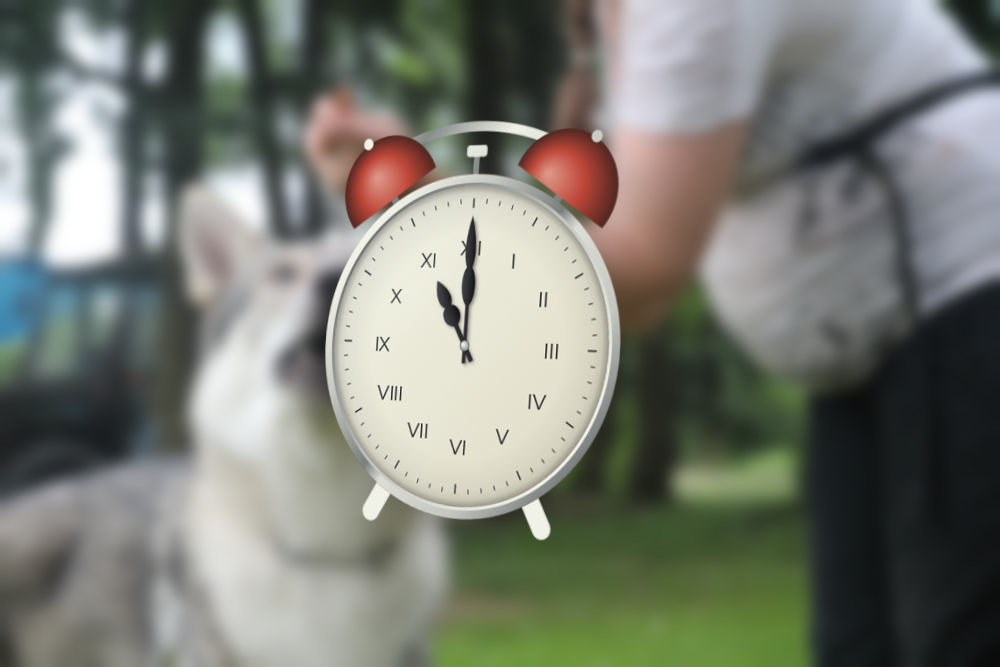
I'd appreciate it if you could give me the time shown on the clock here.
11:00
